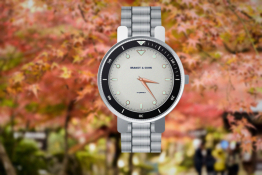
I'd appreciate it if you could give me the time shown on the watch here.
3:24
